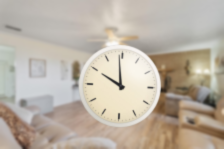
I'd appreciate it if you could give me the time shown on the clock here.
9:59
